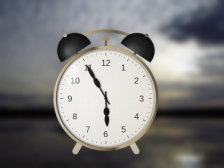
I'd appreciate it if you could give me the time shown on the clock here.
5:55
